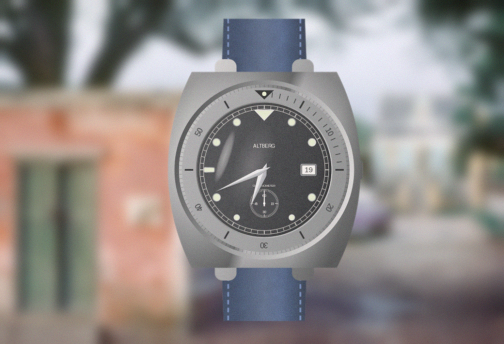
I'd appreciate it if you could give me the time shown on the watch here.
6:41
